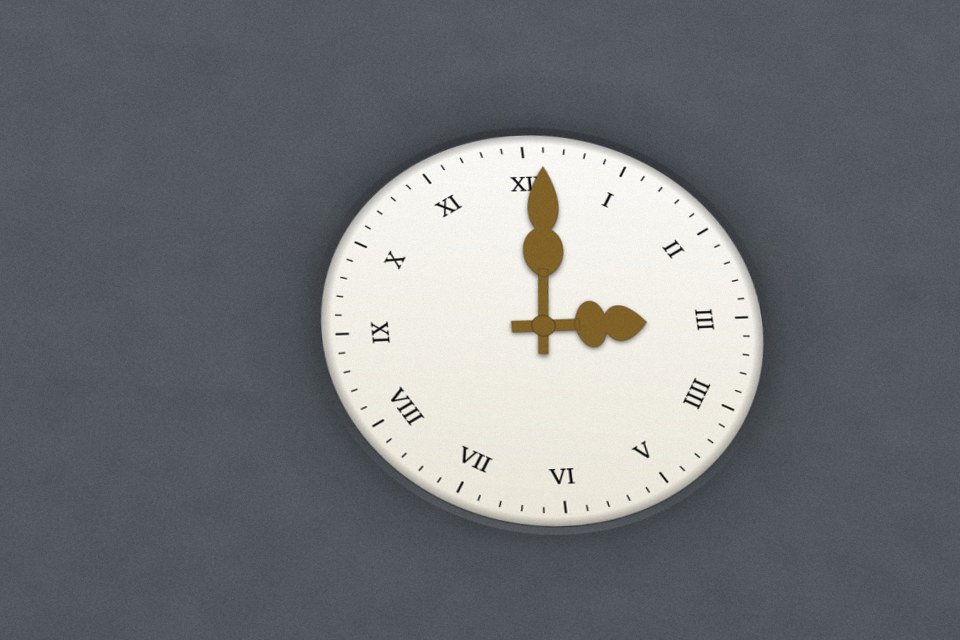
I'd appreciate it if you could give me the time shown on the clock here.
3:01
